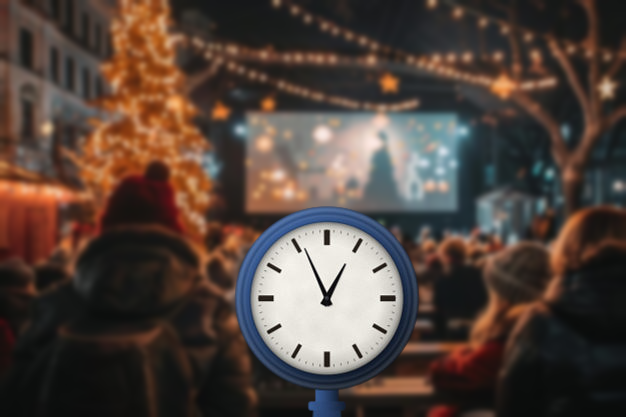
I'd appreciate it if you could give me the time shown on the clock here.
12:56
